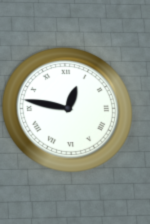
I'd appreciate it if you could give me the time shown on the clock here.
12:47
